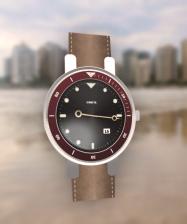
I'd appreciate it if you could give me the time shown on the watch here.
9:16
